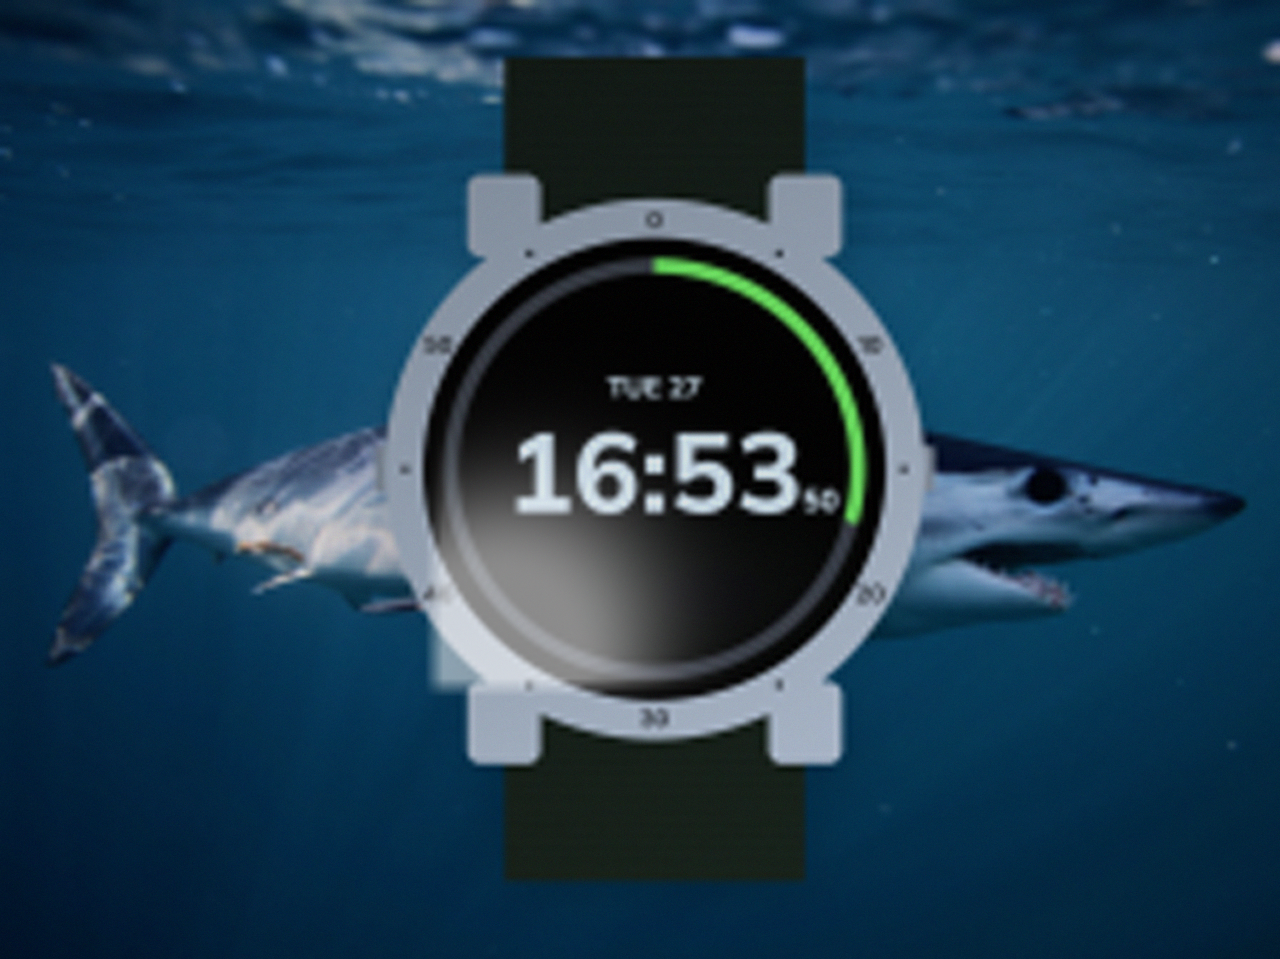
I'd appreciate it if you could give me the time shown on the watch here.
16:53
